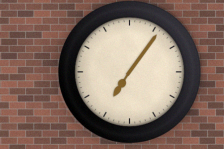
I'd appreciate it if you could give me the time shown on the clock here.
7:06
